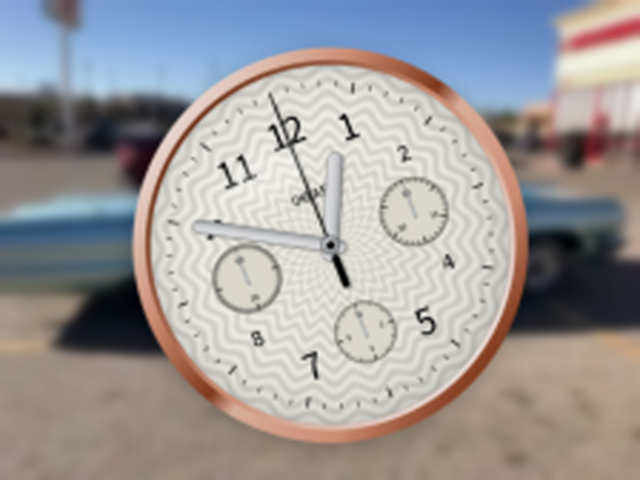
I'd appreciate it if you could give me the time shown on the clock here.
12:50
